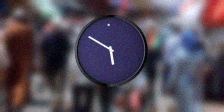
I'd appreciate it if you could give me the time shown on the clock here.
5:51
